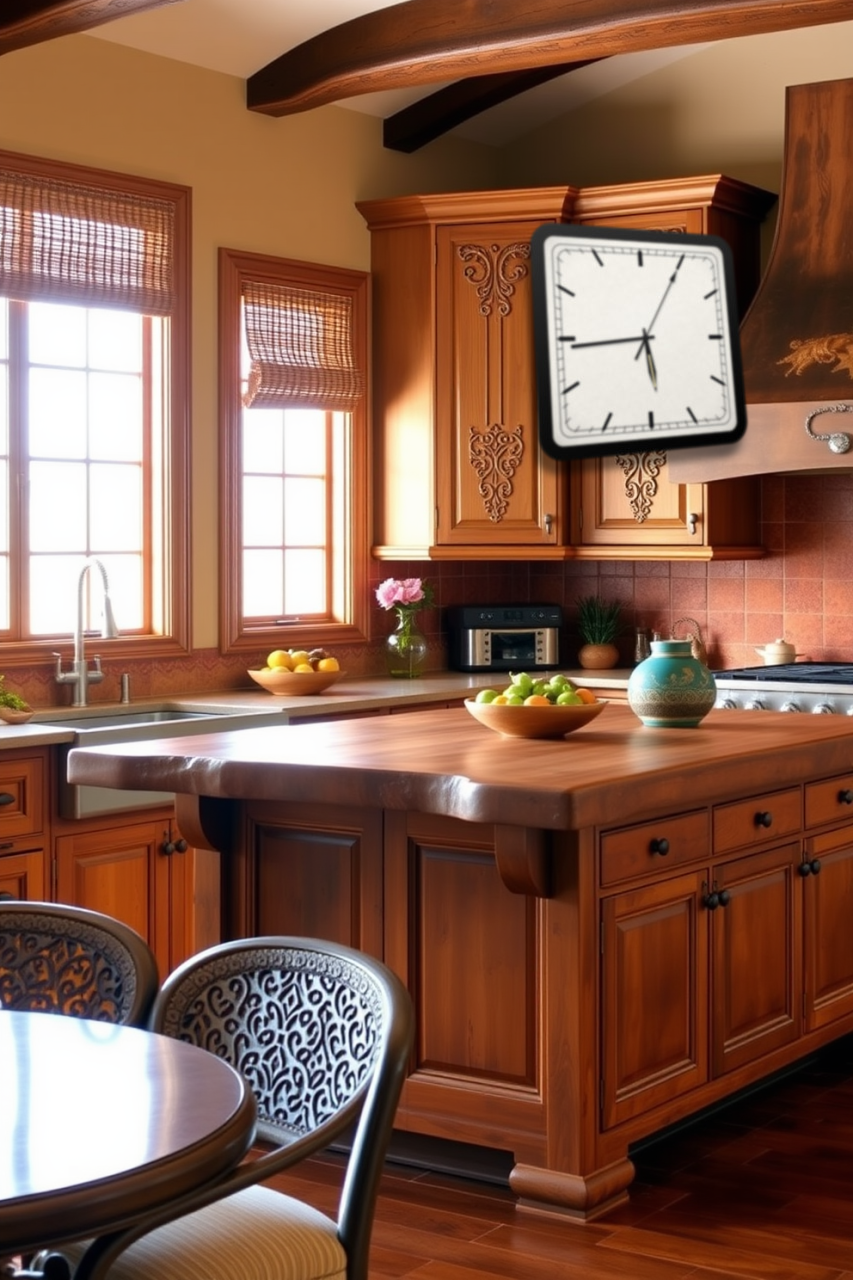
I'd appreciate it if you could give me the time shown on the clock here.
5:44:05
